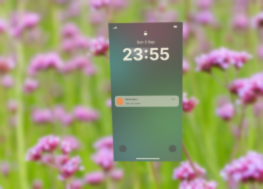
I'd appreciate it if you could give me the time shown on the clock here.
23:55
